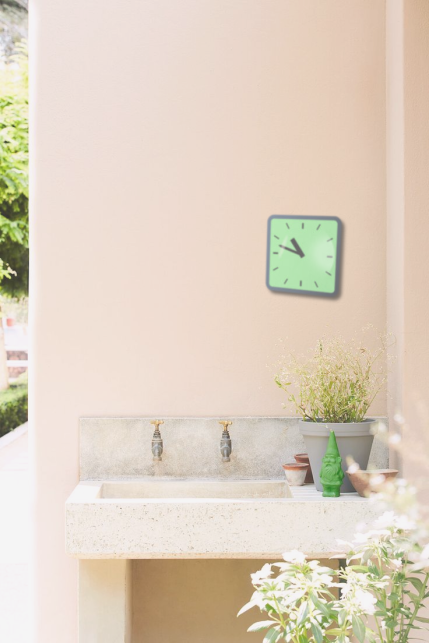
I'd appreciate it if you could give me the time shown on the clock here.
10:48
